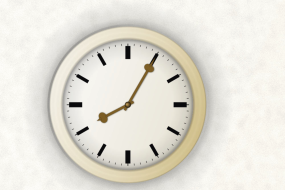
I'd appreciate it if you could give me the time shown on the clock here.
8:05
